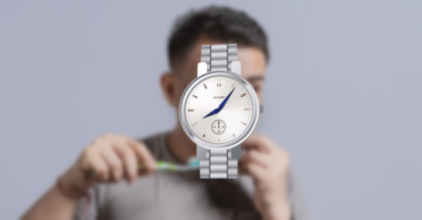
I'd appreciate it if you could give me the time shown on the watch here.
8:06
